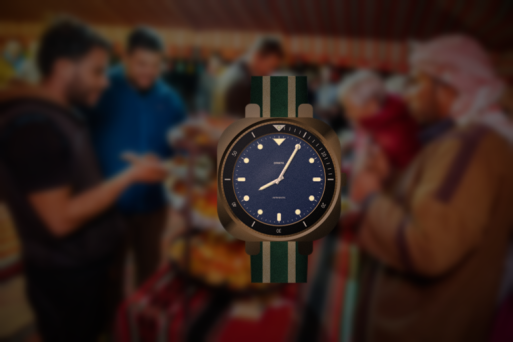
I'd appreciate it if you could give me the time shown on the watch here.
8:05
